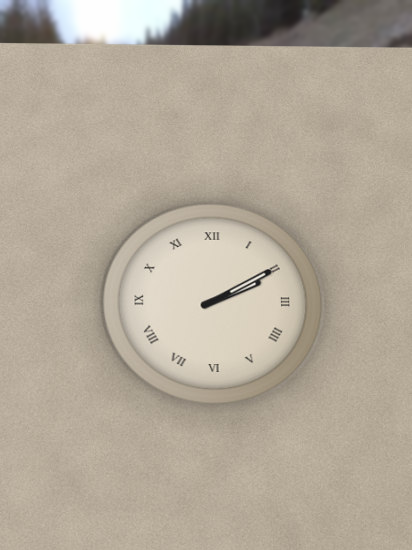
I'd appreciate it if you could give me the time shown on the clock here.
2:10
